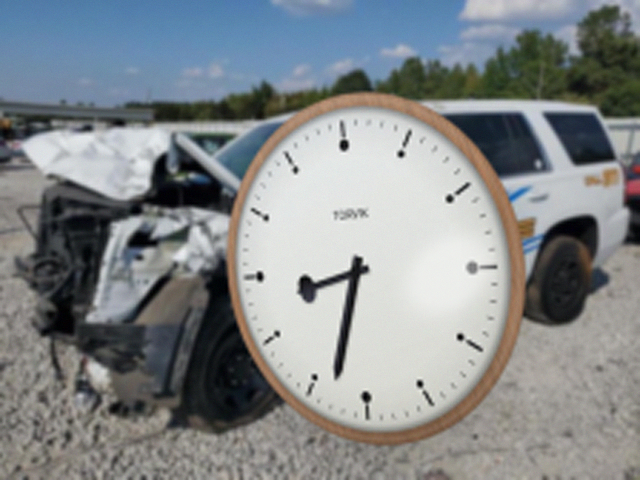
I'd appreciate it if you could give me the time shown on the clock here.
8:33
